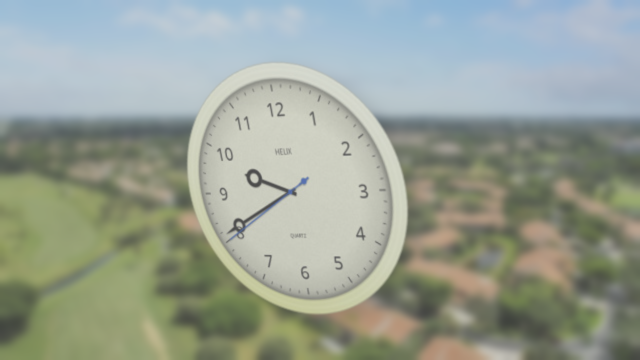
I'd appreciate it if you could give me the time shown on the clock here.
9:40:40
